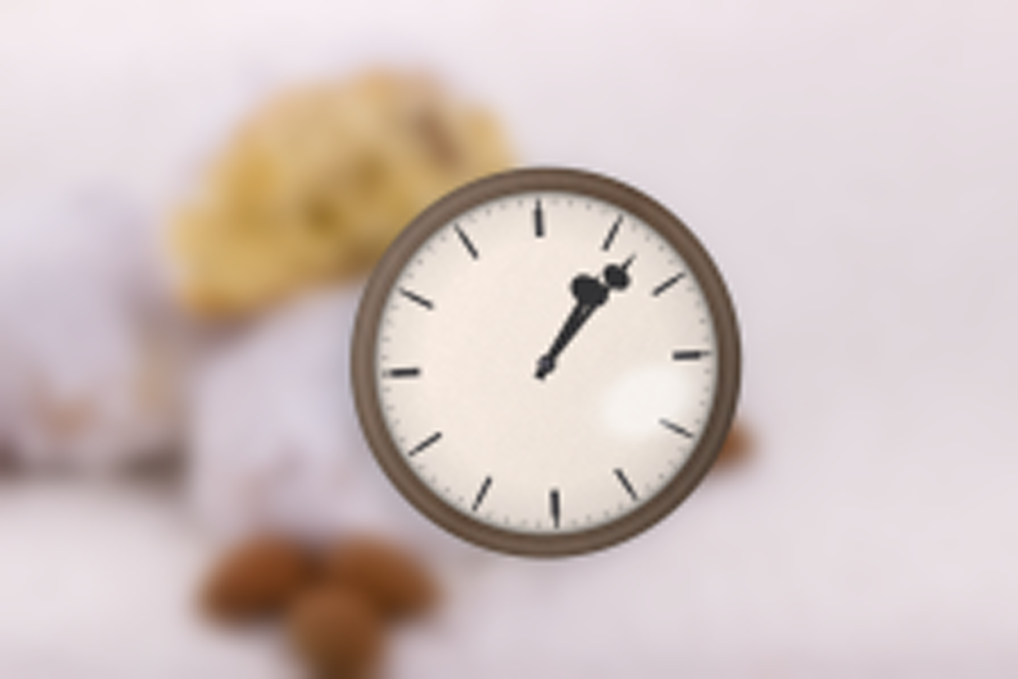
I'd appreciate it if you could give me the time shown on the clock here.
1:07
